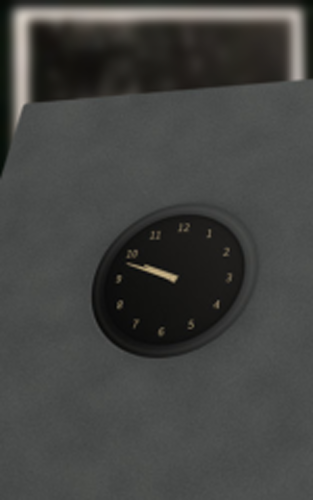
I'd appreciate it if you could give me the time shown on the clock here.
9:48
